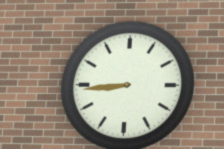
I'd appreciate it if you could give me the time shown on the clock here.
8:44
